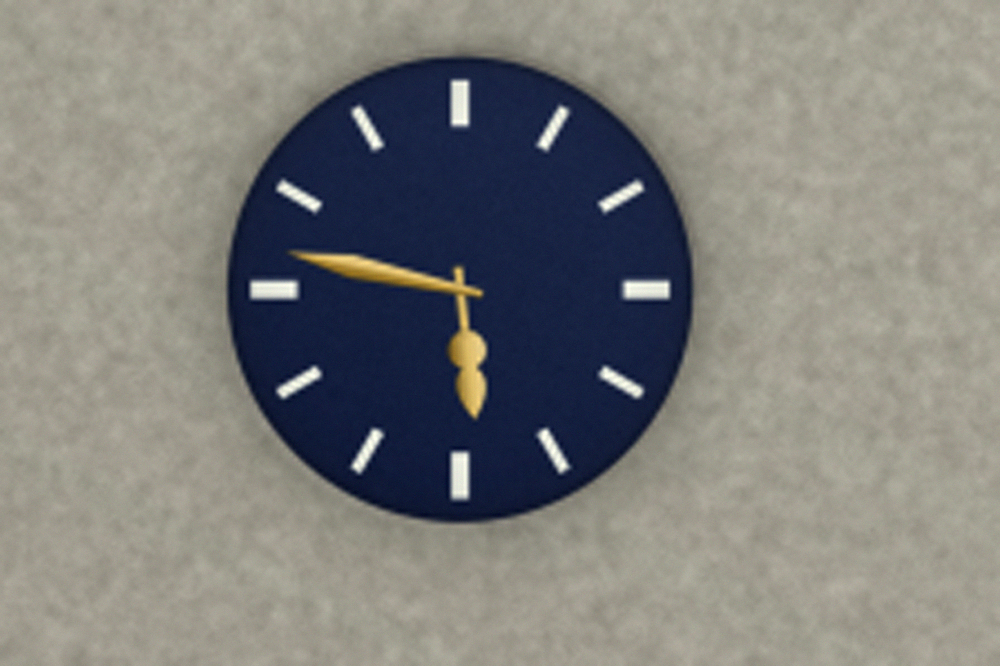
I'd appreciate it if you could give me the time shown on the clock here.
5:47
